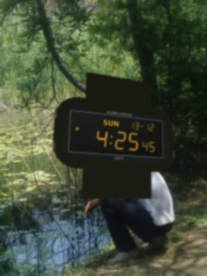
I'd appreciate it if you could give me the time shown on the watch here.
4:25:45
